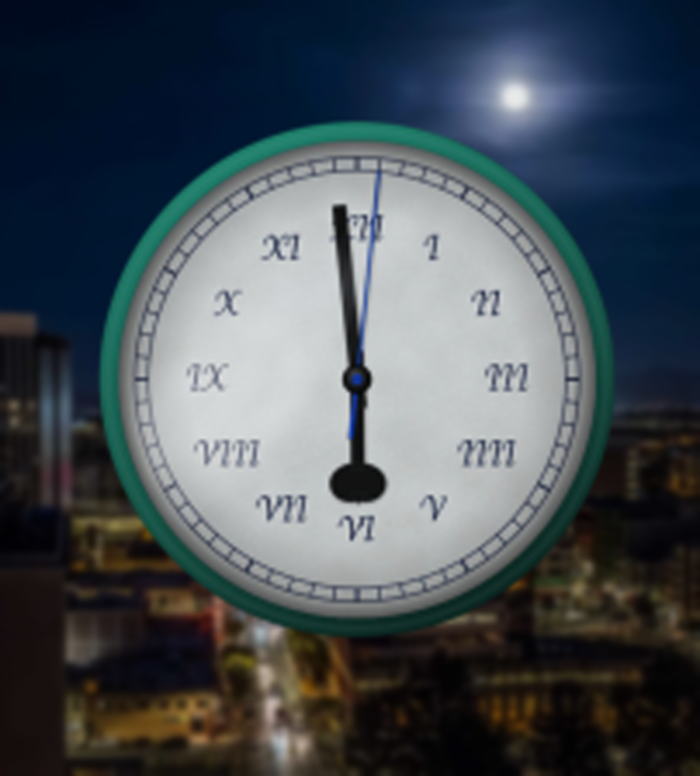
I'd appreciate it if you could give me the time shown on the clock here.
5:59:01
